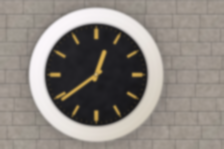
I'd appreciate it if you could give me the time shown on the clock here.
12:39
